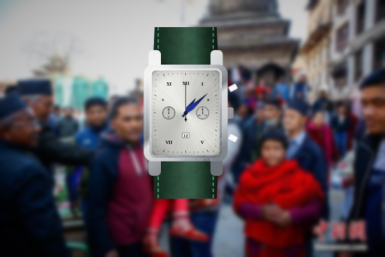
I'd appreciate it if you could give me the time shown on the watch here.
1:08
